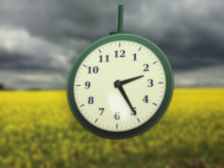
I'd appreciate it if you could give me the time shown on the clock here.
2:25
